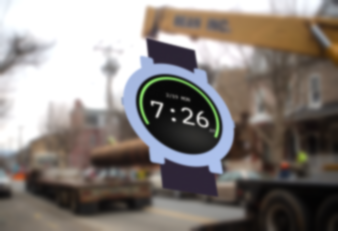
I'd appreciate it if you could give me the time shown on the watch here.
7:26
